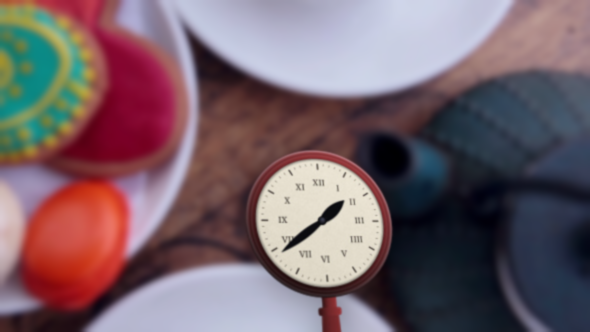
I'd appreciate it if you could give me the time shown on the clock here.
1:39
